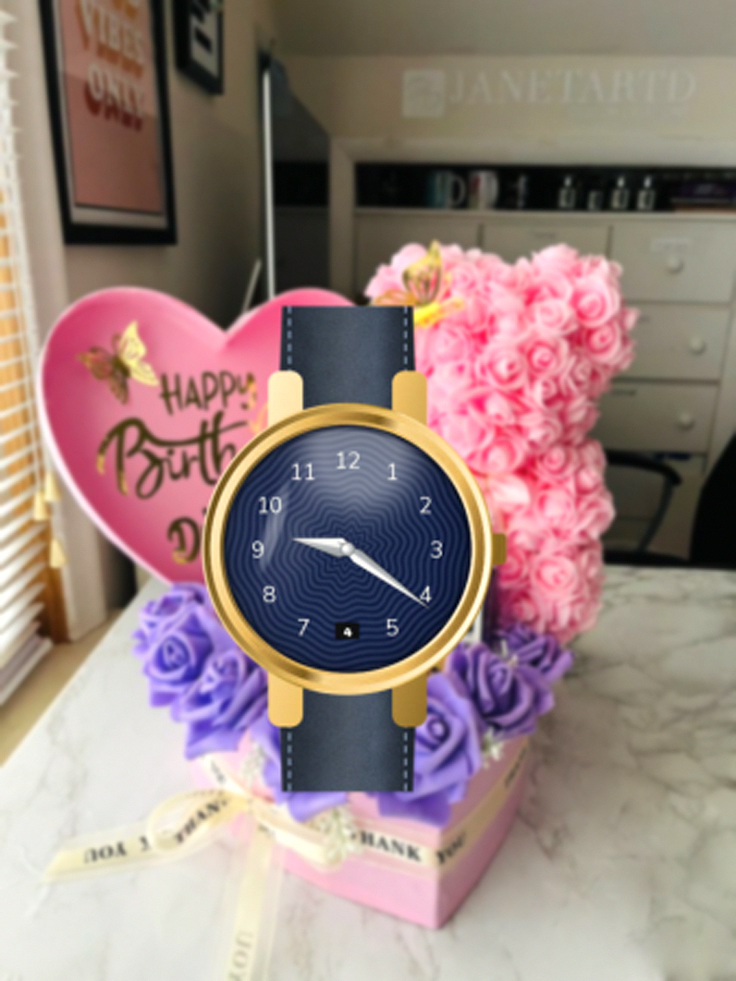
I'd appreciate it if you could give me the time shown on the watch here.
9:21
